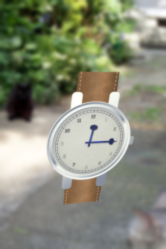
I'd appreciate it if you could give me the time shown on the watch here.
12:15
